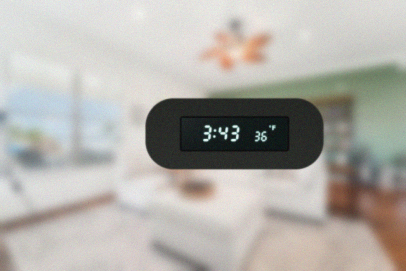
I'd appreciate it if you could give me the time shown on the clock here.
3:43
